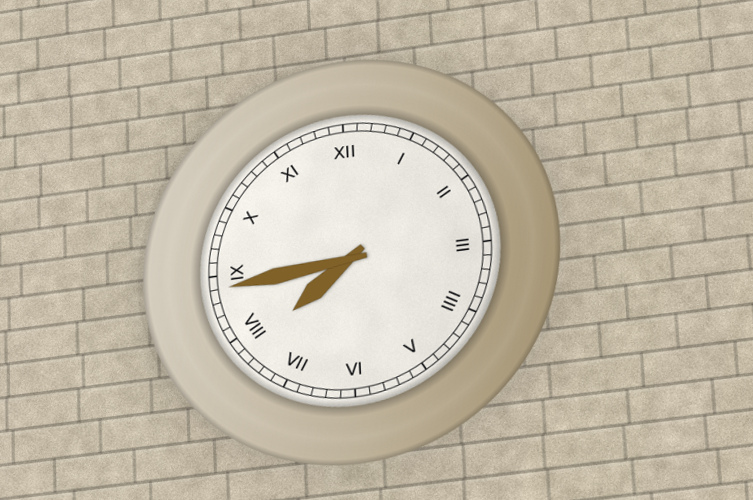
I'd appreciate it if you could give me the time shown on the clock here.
7:44
